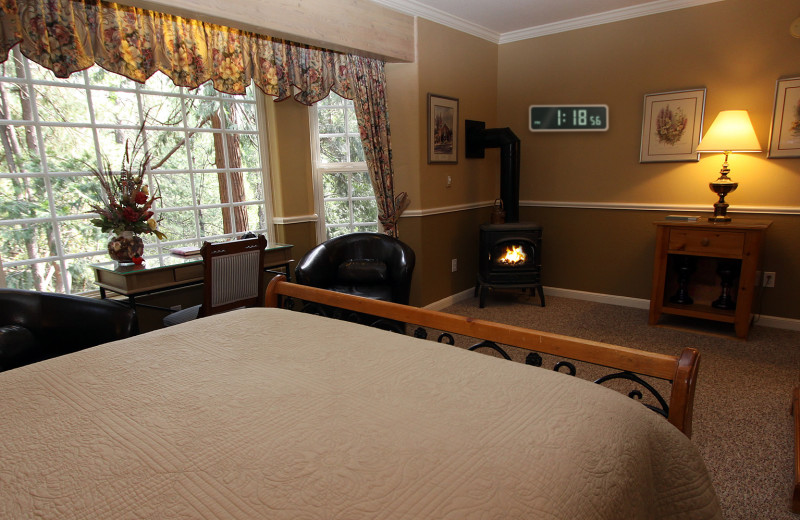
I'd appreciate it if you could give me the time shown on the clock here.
1:18
